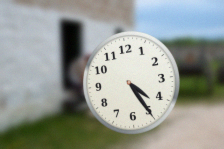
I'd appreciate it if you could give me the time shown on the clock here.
4:25
